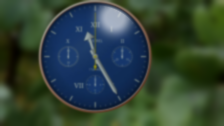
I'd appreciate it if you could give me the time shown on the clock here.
11:25
